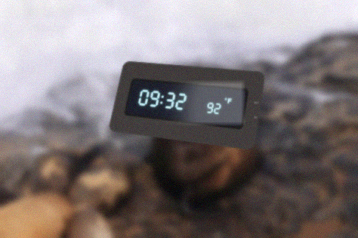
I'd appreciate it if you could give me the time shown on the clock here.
9:32
